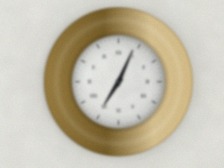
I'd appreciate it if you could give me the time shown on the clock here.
7:04
